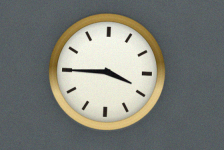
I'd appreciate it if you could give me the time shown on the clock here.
3:45
